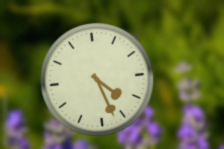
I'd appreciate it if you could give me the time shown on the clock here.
4:27
